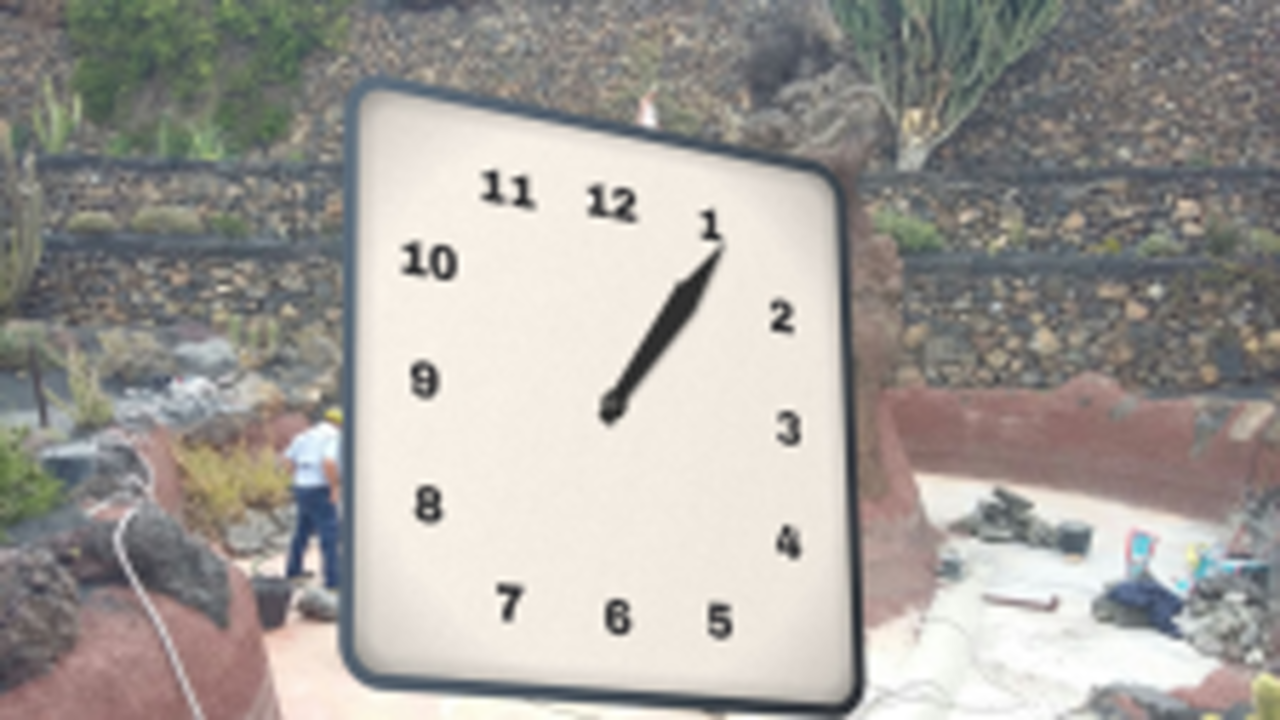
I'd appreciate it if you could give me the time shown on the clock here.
1:06
